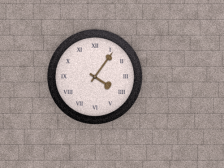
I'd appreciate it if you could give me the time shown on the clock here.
4:06
